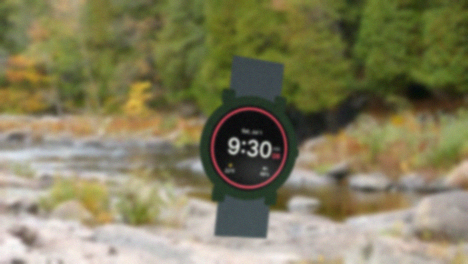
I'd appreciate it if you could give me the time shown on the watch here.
9:30
